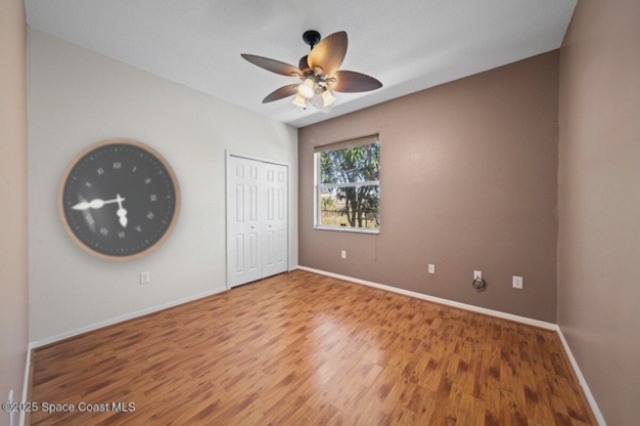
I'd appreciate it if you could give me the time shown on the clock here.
5:44
